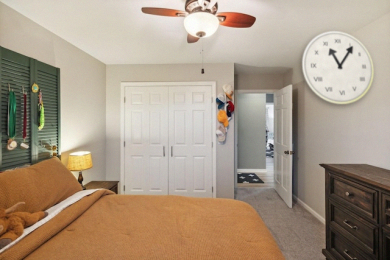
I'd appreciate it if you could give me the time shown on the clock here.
11:06
